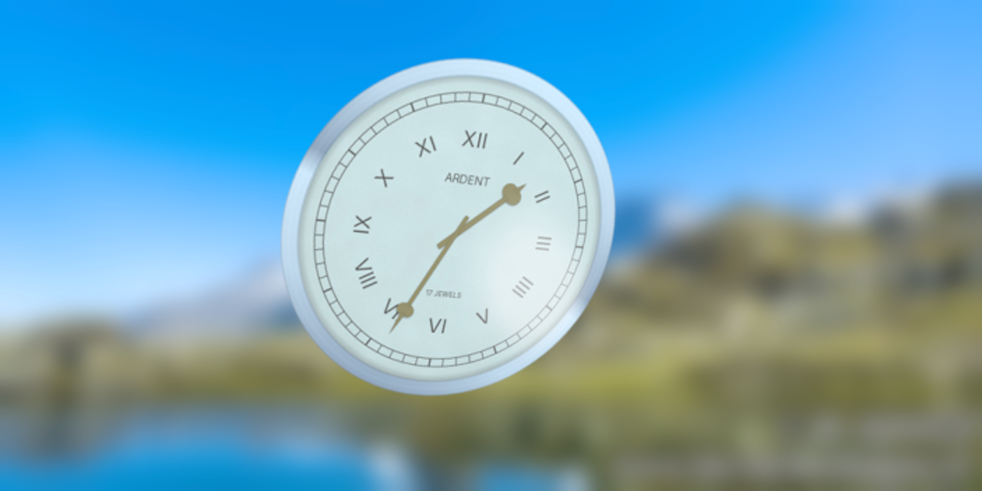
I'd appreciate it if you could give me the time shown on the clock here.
1:34
